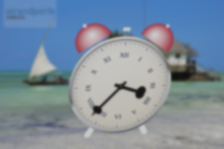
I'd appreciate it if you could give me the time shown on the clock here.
3:37
